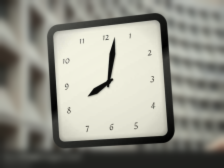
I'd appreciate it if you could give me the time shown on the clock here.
8:02
